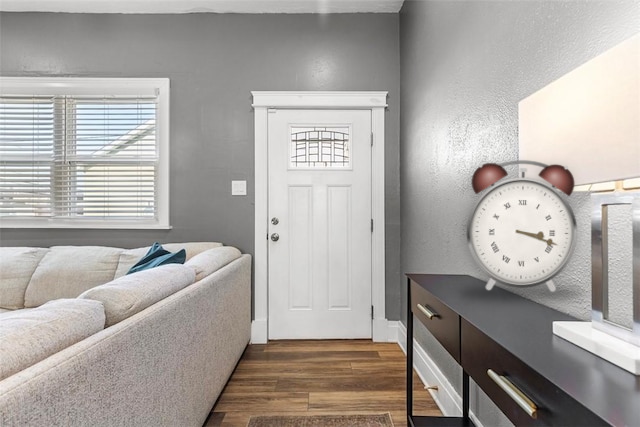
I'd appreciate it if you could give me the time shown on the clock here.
3:18
